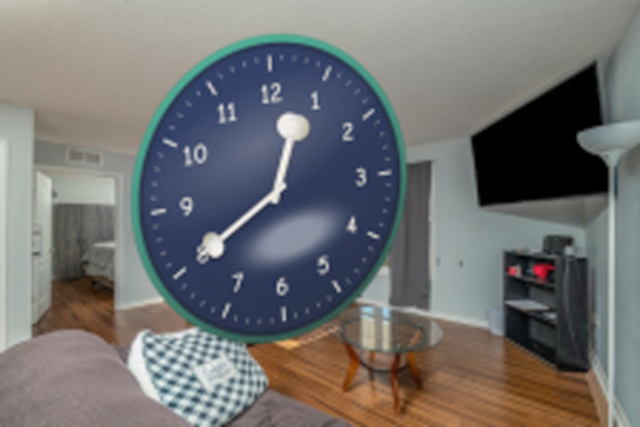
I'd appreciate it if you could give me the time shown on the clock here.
12:40
